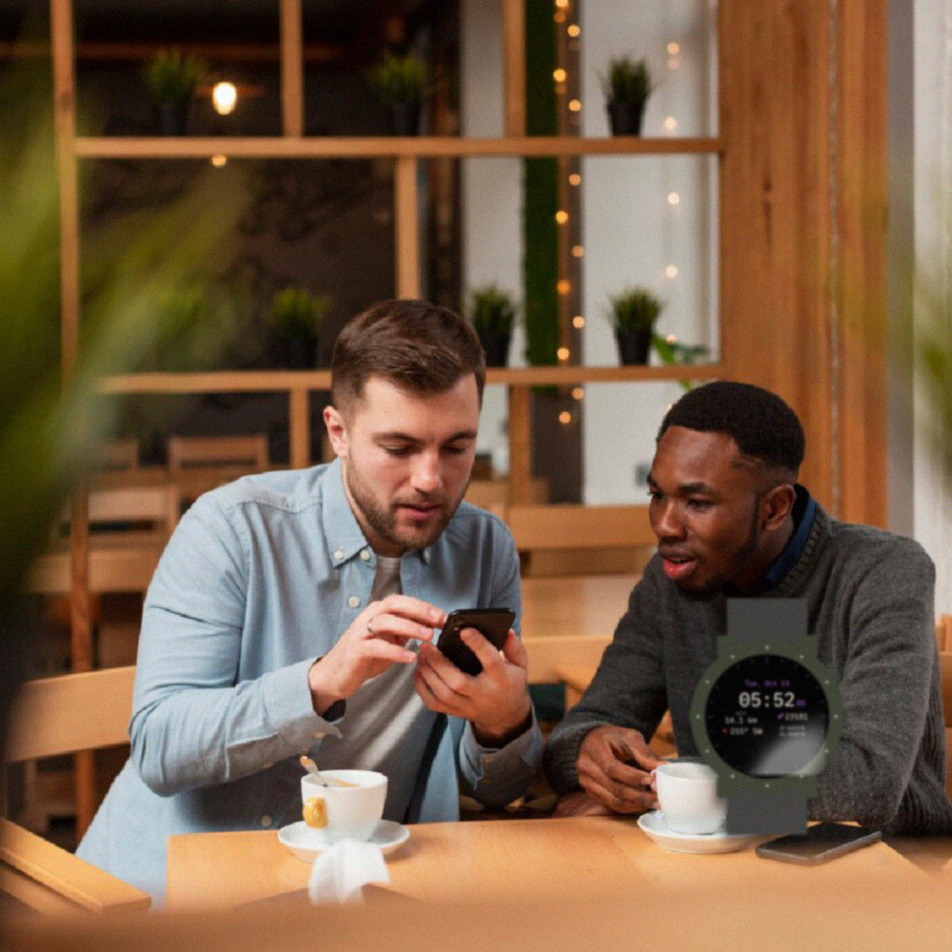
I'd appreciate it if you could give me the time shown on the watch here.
5:52
